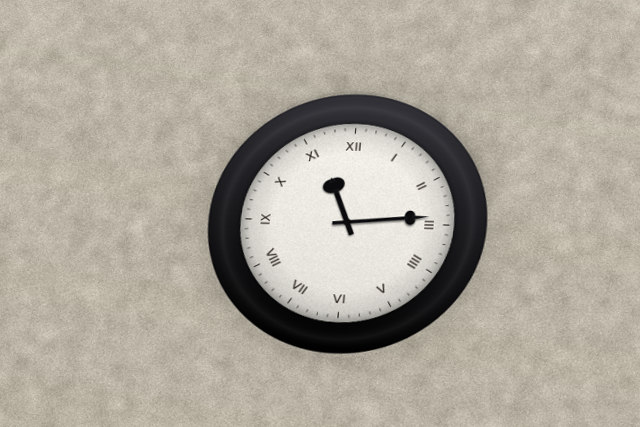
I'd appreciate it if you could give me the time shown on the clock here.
11:14
